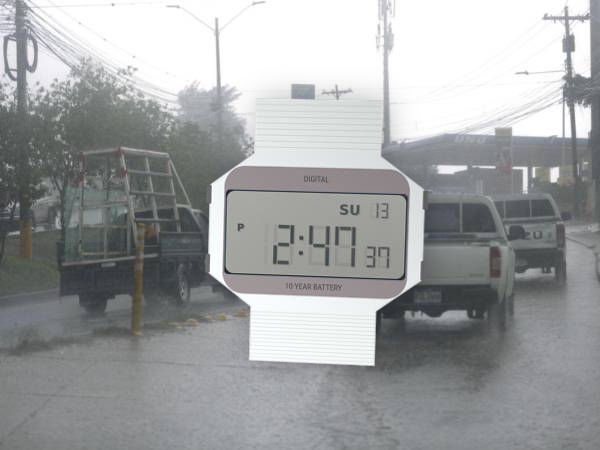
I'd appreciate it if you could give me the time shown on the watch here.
2:47:37
